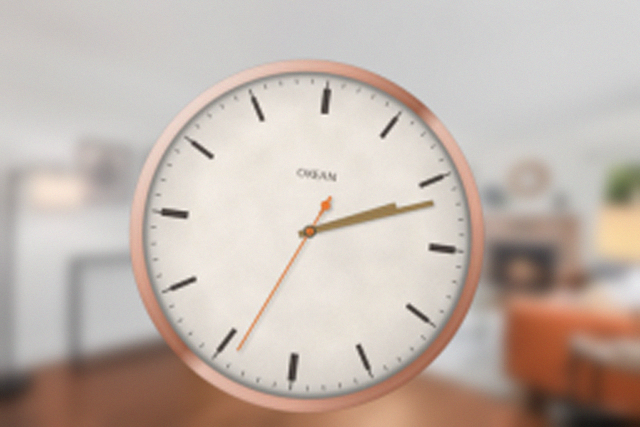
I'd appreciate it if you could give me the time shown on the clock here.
2:11:34
